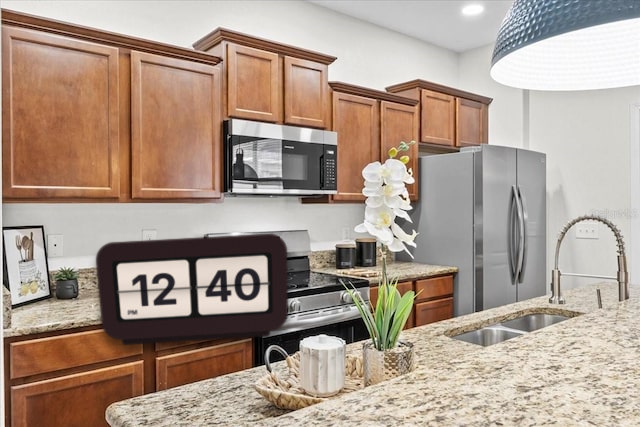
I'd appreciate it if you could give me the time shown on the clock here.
12:40
